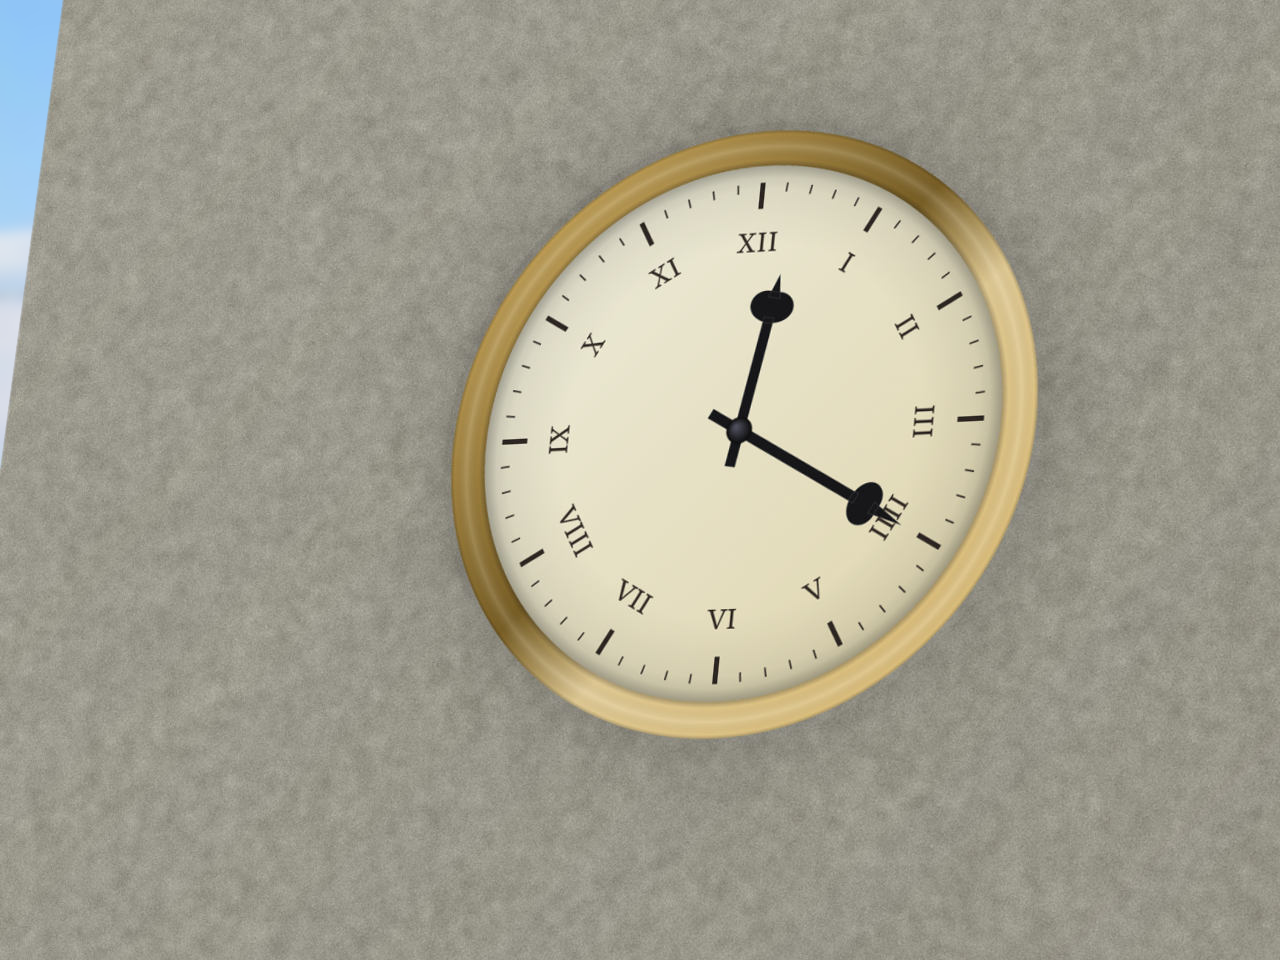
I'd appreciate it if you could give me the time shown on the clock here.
12:20
